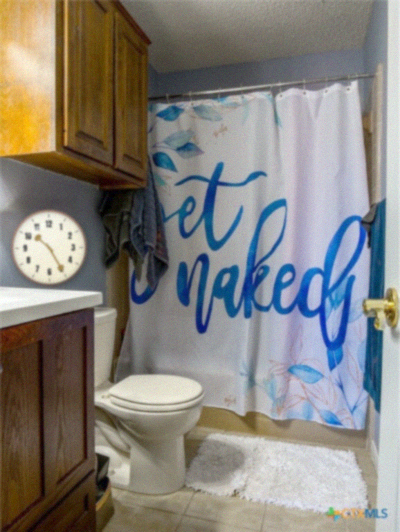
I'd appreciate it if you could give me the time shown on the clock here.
10:25
